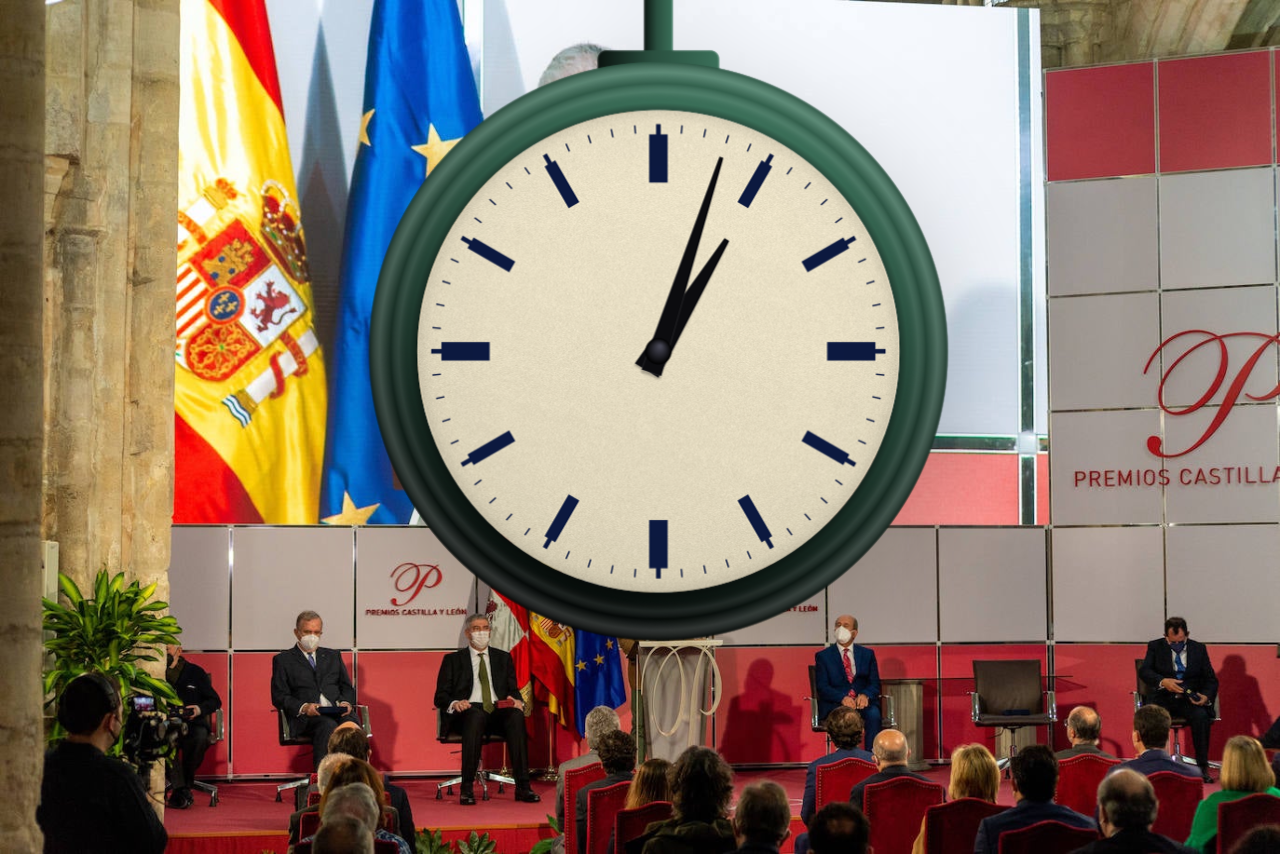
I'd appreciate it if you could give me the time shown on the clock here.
1:03
